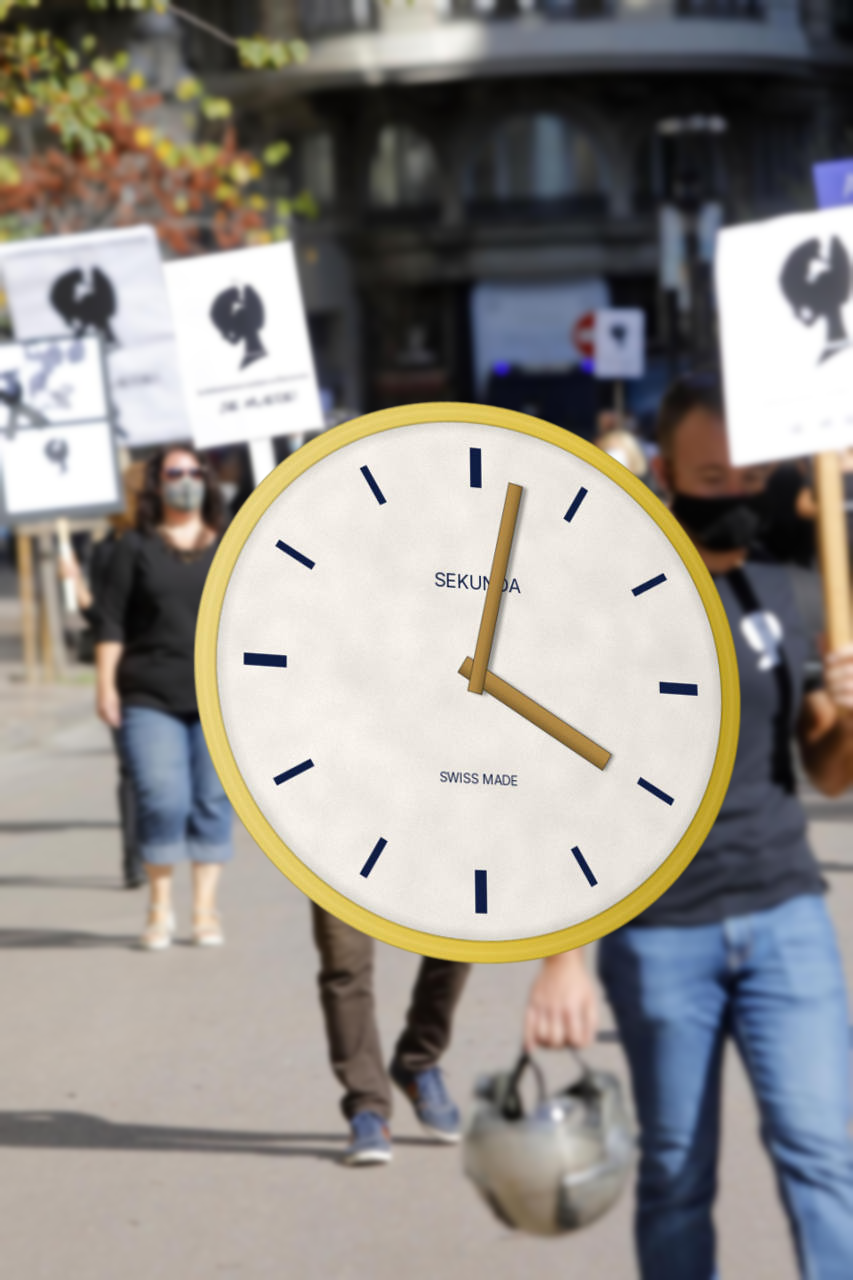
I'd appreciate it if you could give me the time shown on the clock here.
4:02
